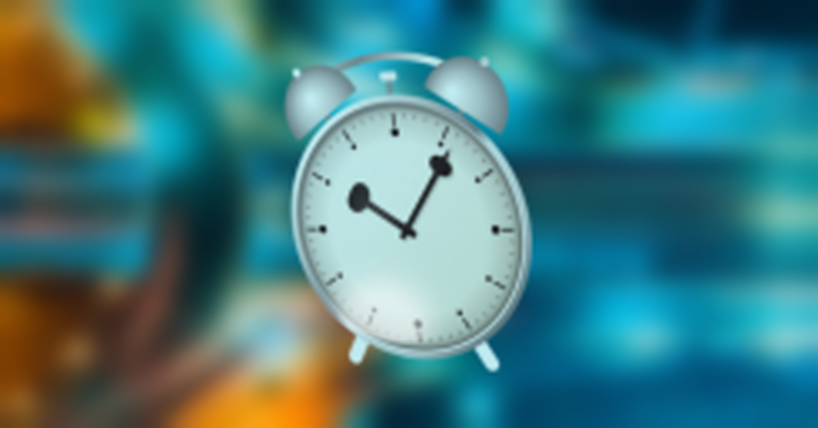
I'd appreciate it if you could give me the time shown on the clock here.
10:06
